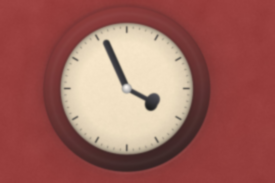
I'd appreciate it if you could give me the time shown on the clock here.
3:56
